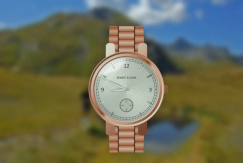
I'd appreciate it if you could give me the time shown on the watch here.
8:49
